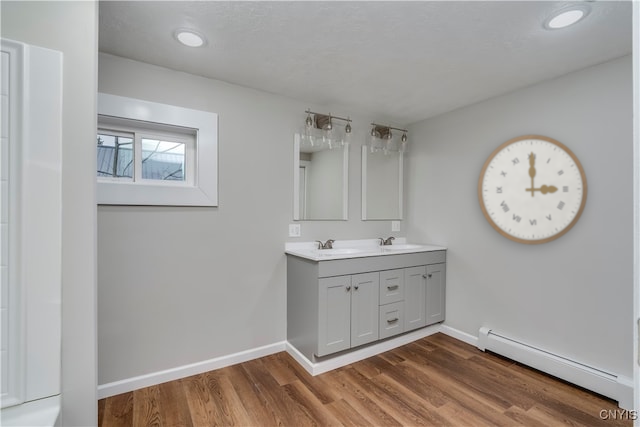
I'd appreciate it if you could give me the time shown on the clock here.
3:00
